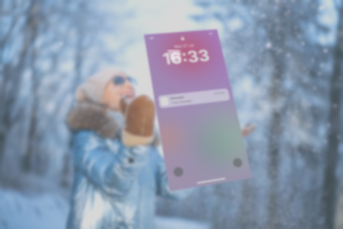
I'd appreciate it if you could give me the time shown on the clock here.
16:33
